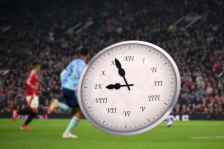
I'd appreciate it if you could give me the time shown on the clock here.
8:56
